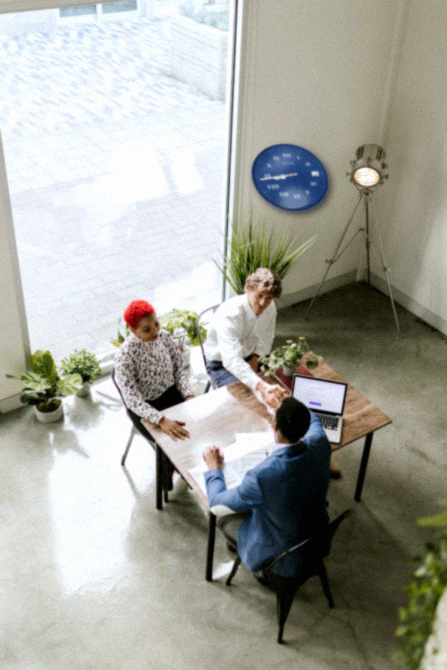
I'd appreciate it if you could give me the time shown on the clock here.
8:44
